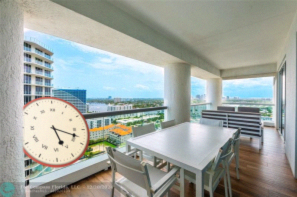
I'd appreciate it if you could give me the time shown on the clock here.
5:18
